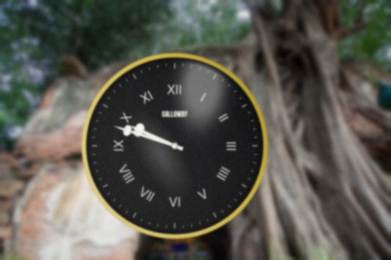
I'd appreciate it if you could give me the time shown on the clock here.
9:48
